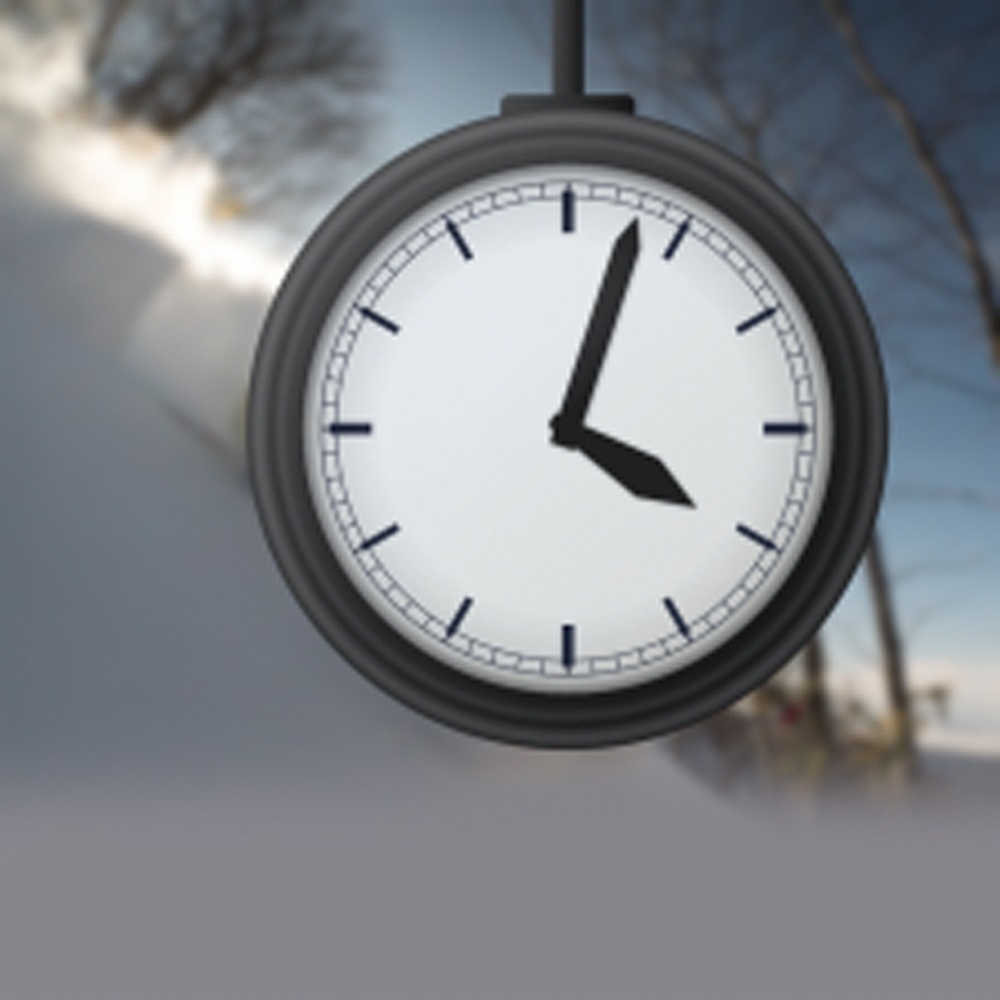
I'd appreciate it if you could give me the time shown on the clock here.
4:03
